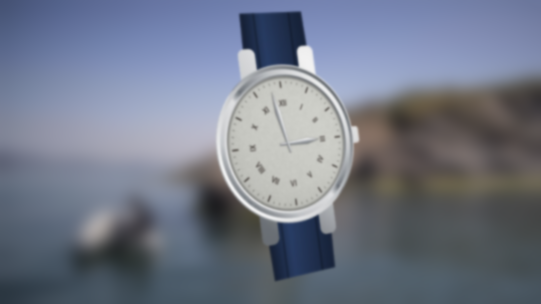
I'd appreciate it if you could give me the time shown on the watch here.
2:58
